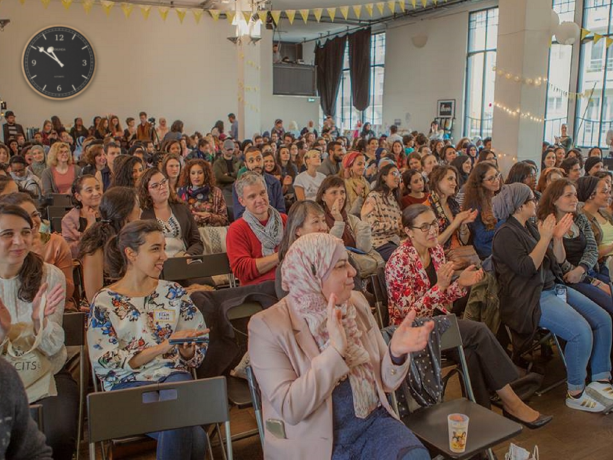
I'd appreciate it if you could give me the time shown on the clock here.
10:51
